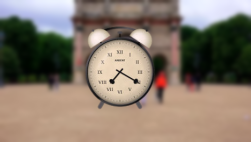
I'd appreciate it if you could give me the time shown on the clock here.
7:20
